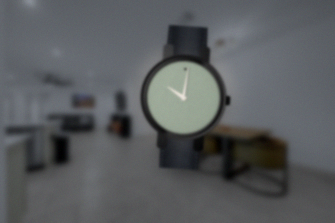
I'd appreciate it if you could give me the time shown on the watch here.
10:01
